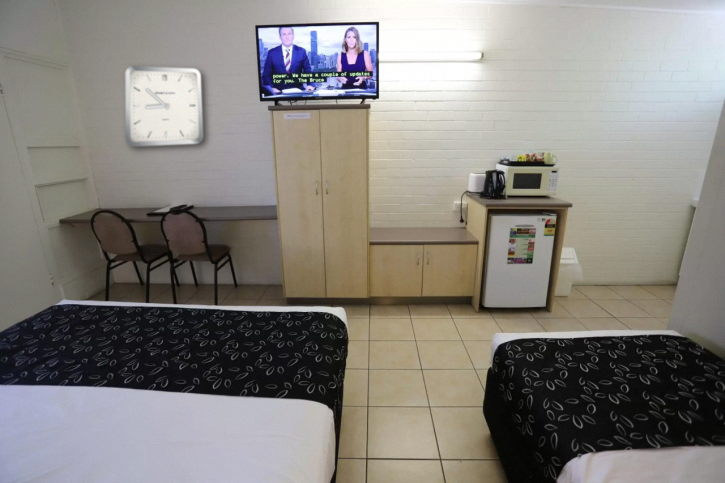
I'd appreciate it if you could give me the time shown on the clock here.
8:52
